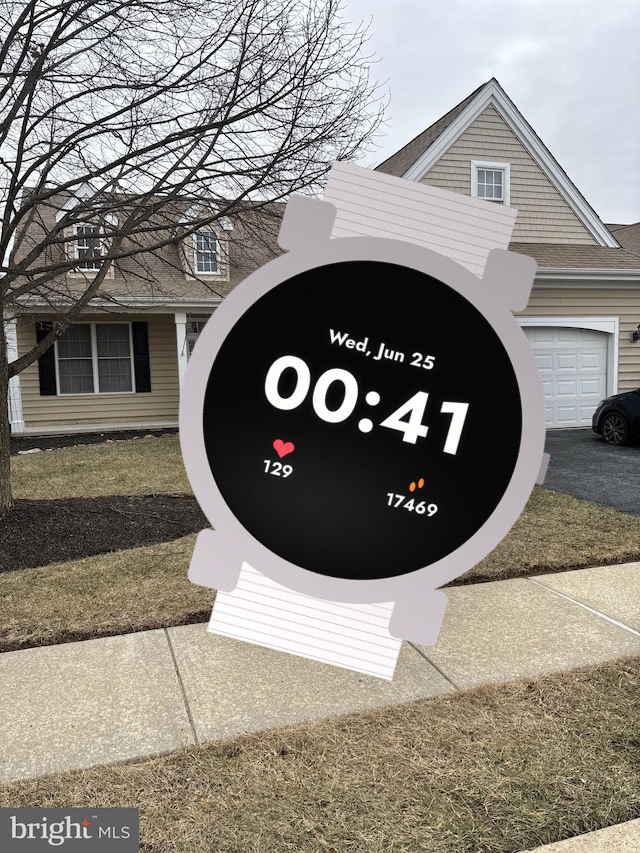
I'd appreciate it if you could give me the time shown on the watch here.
0:41
